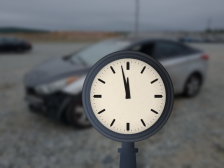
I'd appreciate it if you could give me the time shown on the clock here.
11:58
